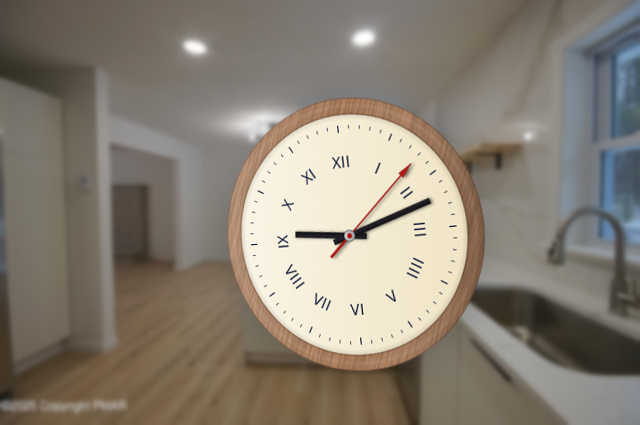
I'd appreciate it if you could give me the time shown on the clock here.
9:12:08
